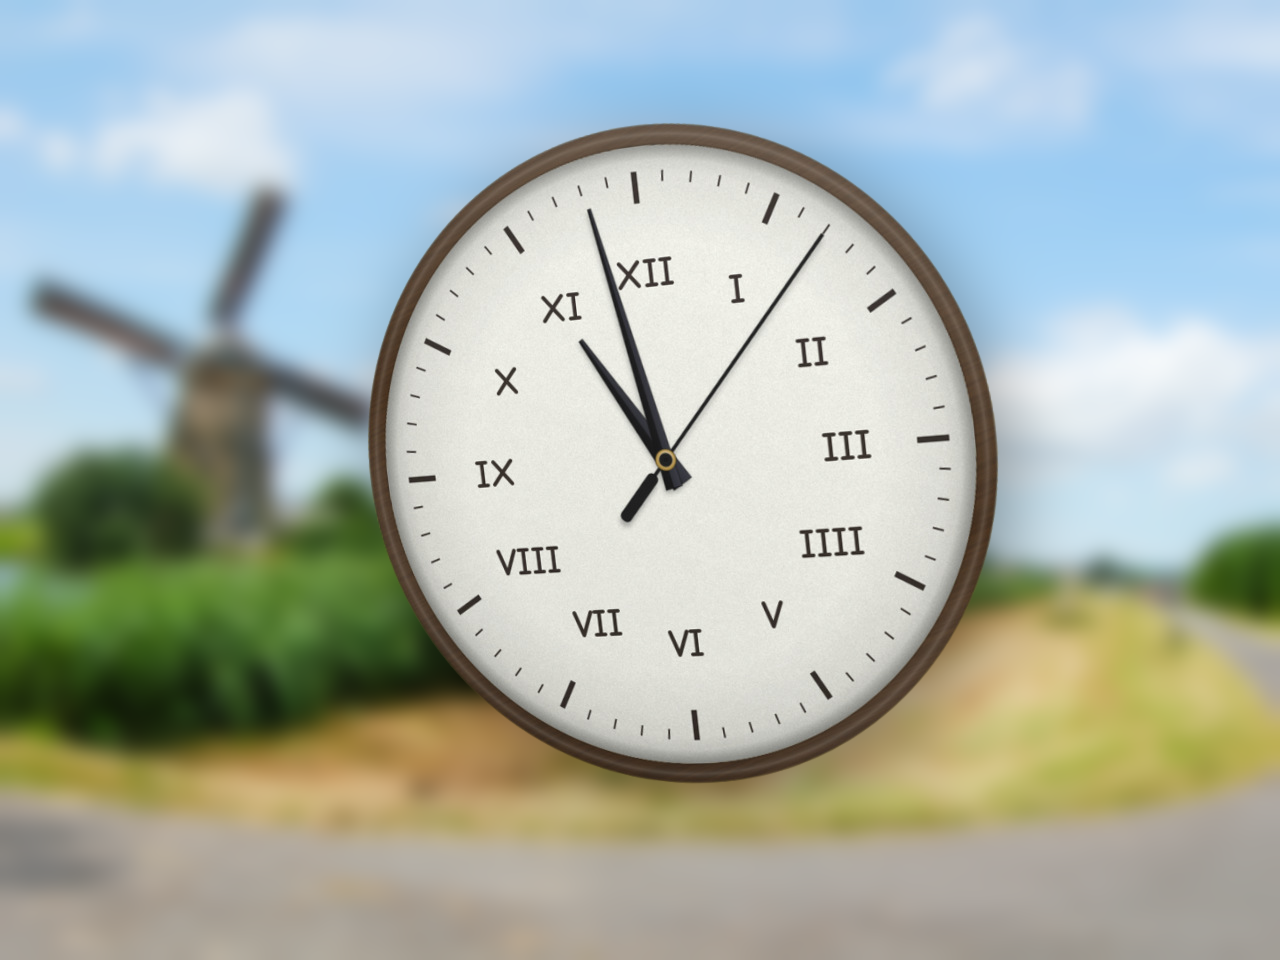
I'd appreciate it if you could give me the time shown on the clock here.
10:58:07
